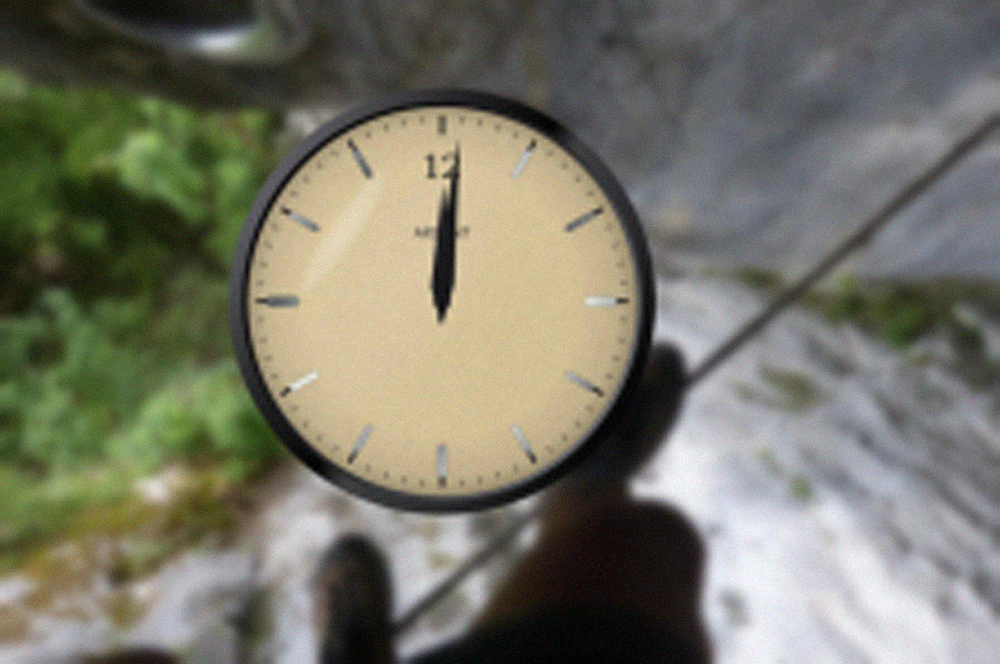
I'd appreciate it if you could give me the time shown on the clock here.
12:01
